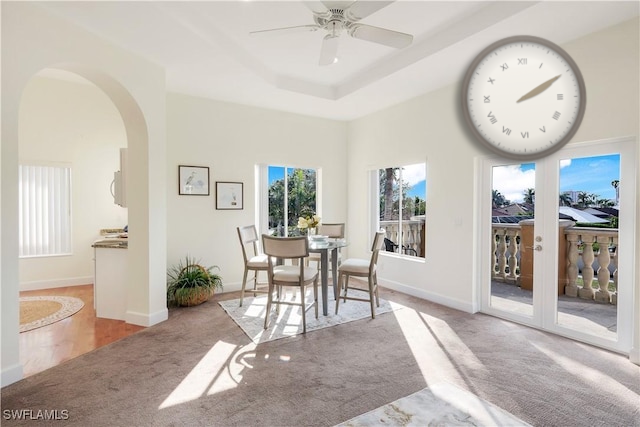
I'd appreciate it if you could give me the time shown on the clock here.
2:10
